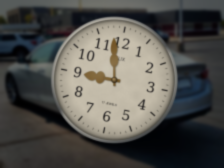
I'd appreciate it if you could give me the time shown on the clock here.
8:58
